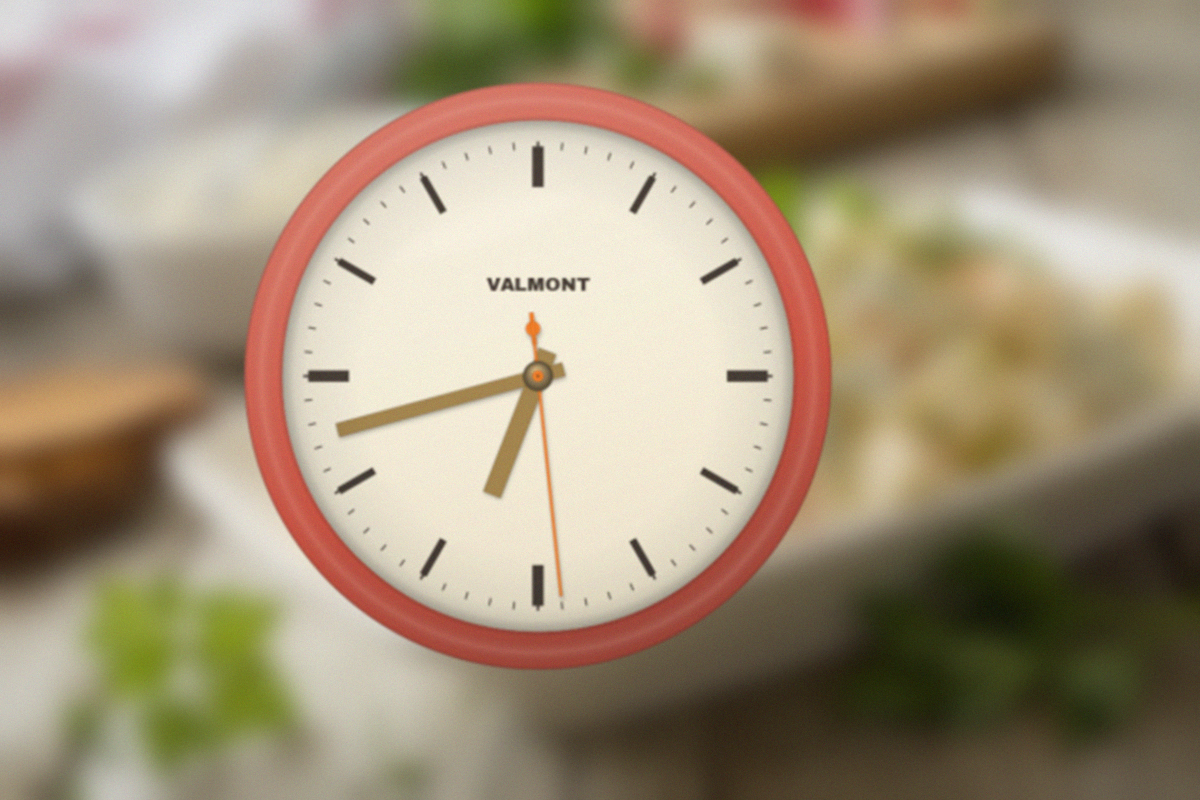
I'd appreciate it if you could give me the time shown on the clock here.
6:42:29
